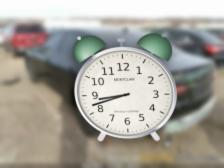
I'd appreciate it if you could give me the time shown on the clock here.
8:42
